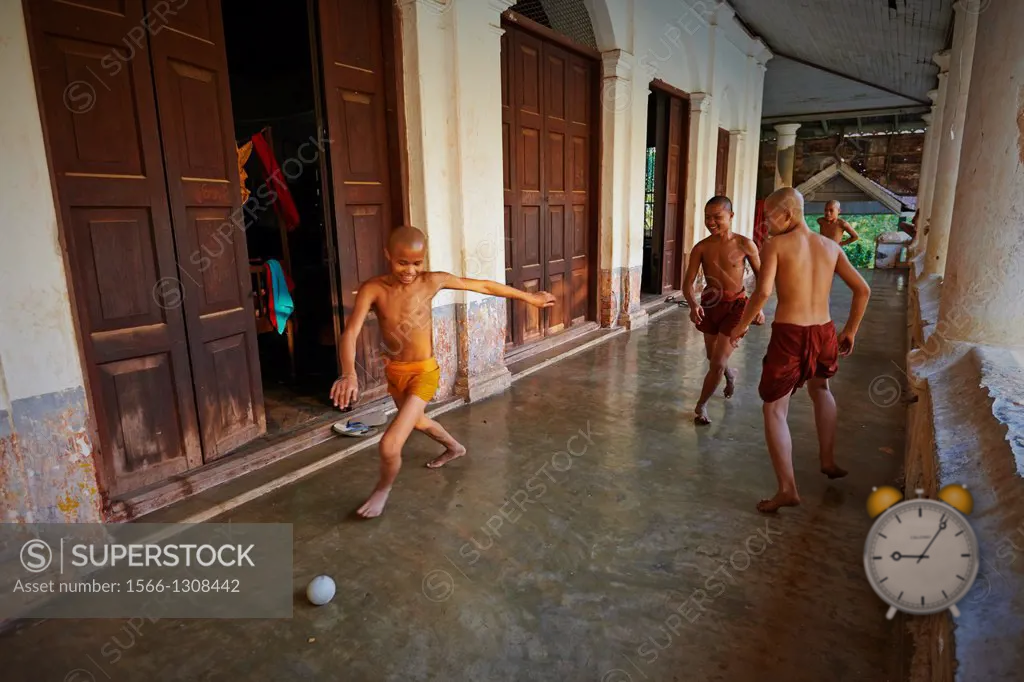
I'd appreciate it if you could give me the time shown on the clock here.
9:06
